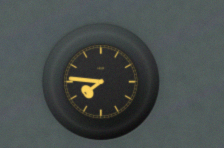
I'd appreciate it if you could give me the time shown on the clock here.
7:46
